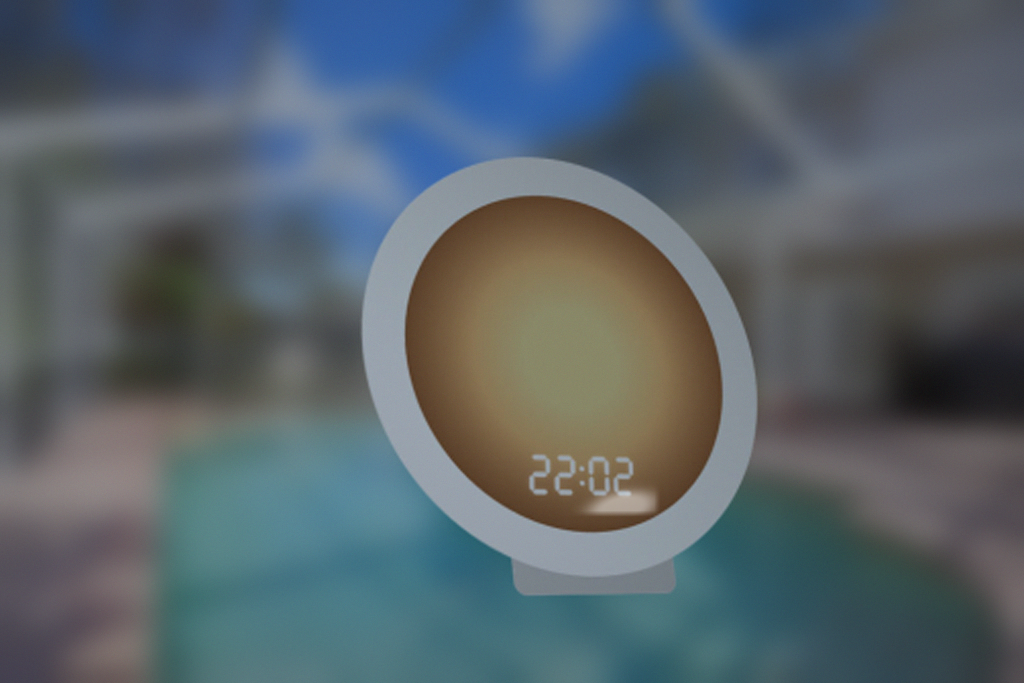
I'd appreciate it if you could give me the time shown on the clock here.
22:02
